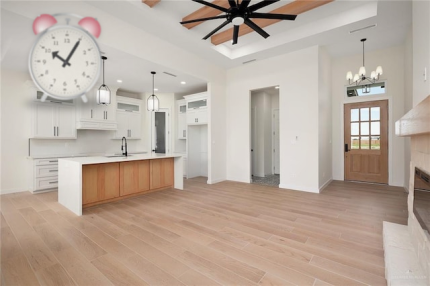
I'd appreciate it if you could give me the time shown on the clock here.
10:05
